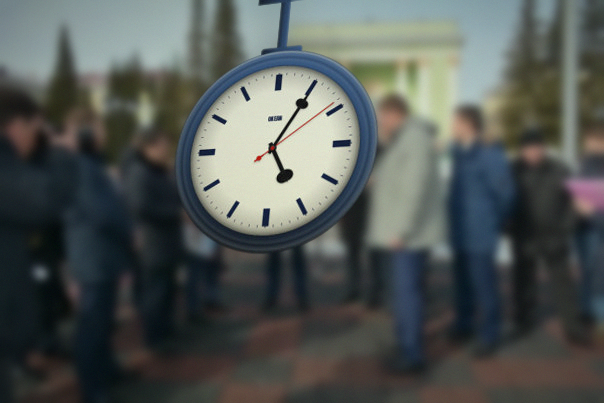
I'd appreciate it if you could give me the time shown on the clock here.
5:05:09
